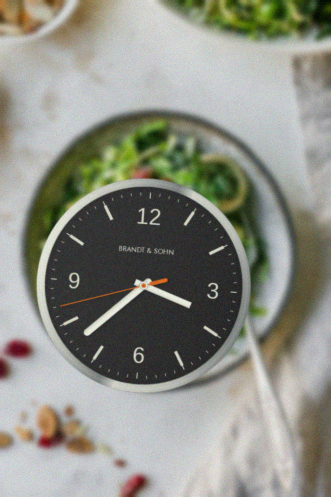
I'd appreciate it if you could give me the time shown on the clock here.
3:37:42
